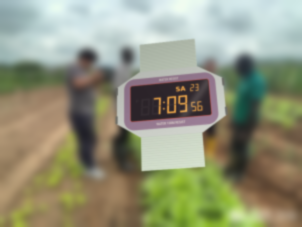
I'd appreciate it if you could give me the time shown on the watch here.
7:09
